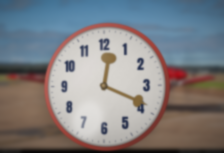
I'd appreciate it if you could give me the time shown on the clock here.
12:19
